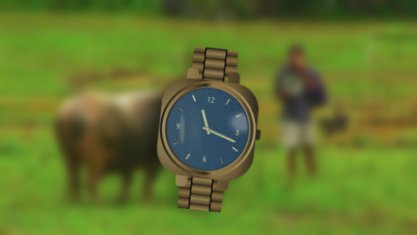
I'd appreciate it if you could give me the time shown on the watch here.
11:18
